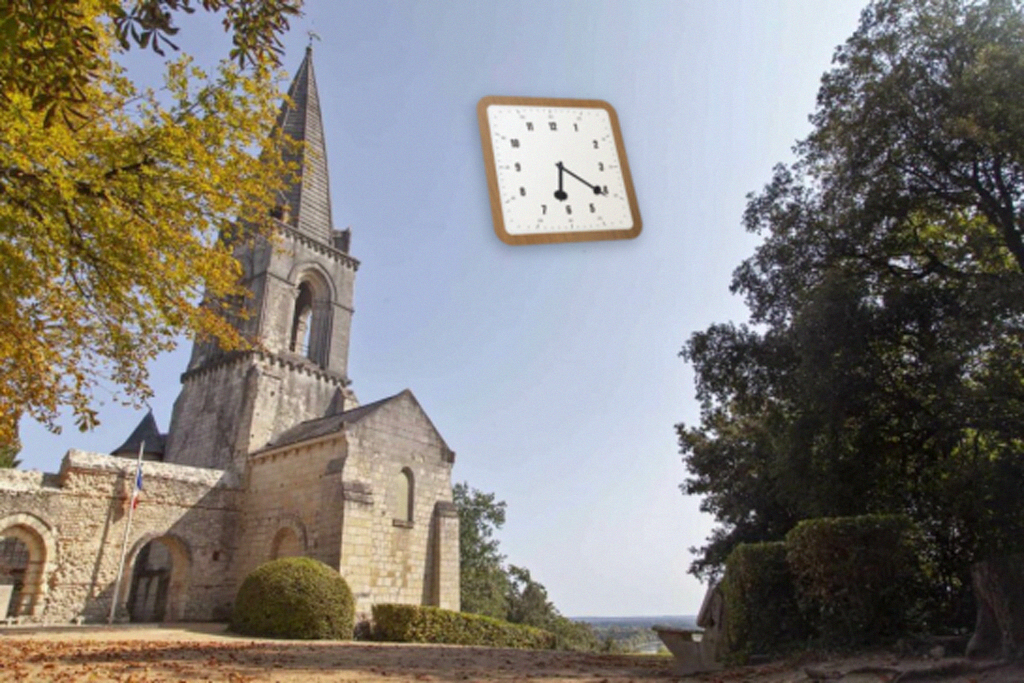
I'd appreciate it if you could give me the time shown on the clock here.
6:21
